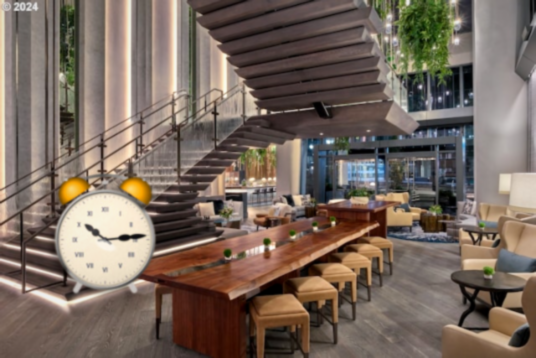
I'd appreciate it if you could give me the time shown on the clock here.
10:14
